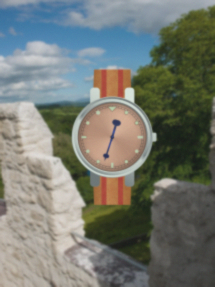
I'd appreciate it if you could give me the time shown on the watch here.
12:33
